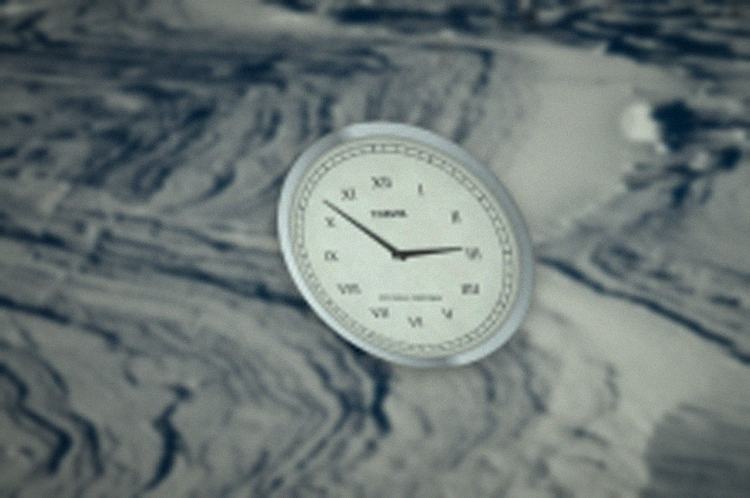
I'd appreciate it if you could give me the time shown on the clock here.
2:52
